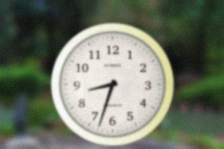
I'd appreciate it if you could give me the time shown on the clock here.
8:33
